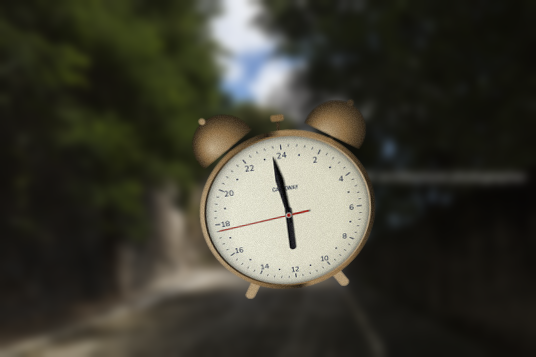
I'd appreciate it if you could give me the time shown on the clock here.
11:58:44
